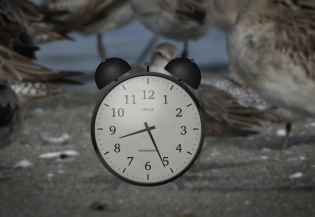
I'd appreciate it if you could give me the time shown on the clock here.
8:26
